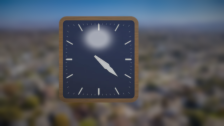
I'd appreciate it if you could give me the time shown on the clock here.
4:22
